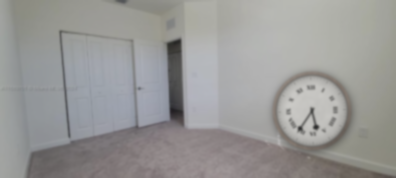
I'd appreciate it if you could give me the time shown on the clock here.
5:36
